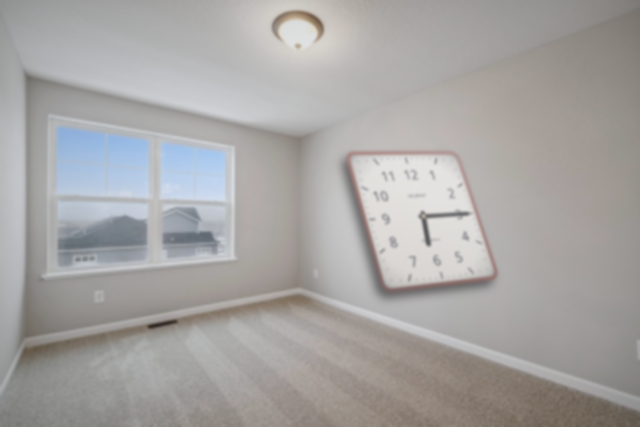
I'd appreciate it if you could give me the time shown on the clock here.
6:15
